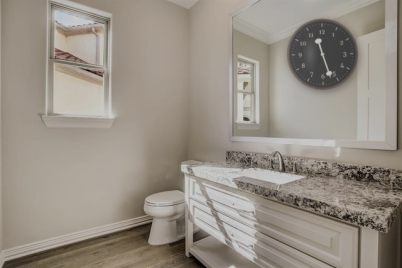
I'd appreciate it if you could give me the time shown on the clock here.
11:27
